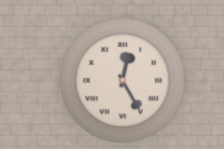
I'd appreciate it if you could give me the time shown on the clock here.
12:25
